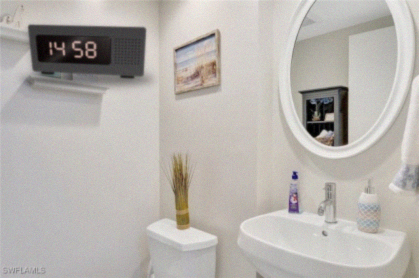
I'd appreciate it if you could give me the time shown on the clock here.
14:58
